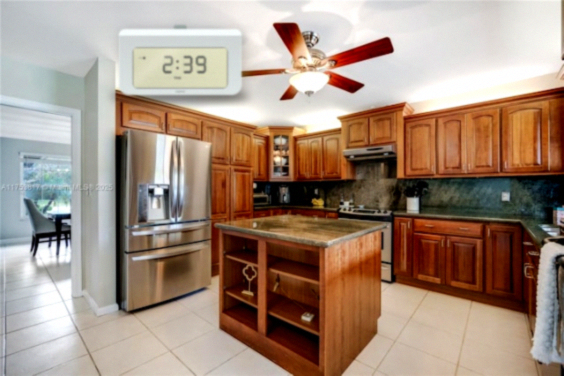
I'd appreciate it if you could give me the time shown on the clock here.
2:39
